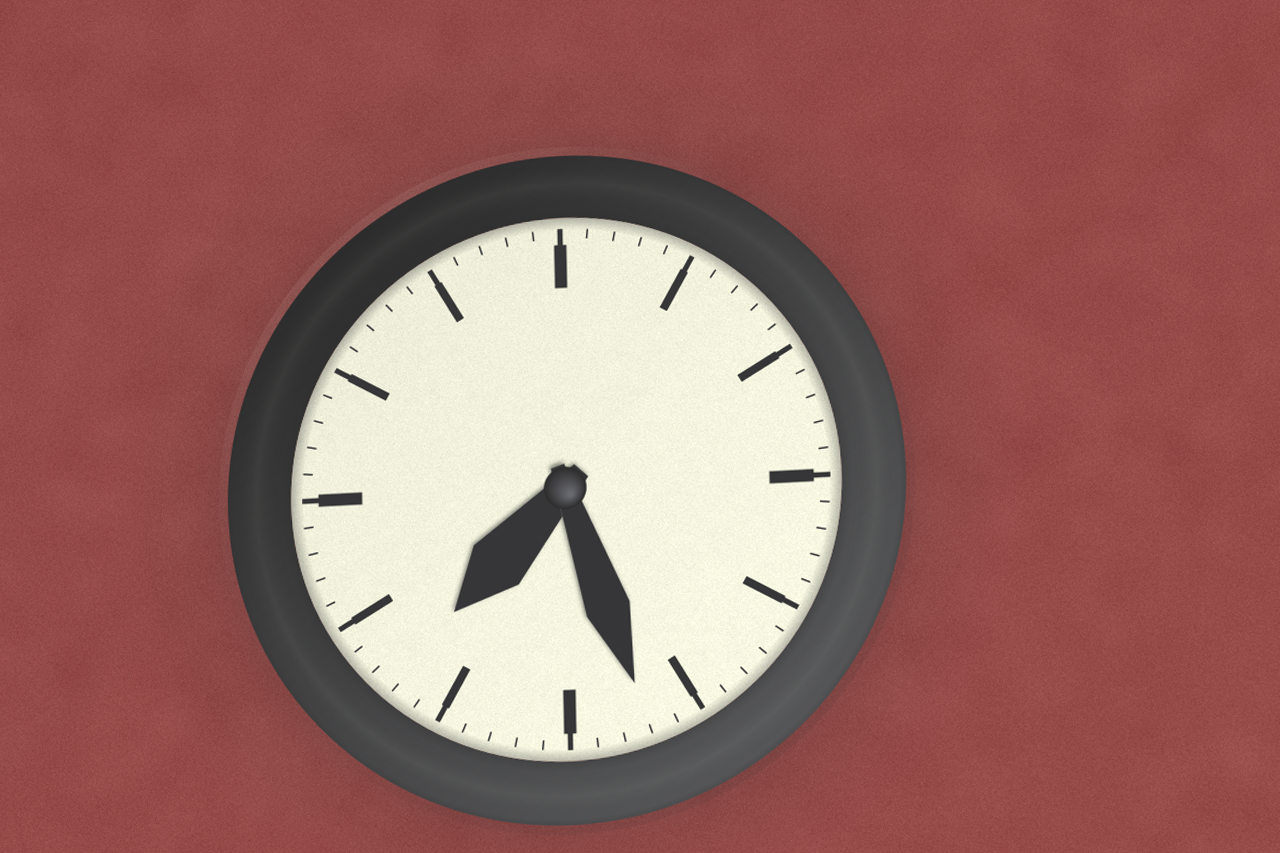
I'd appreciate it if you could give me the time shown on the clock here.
7:27
